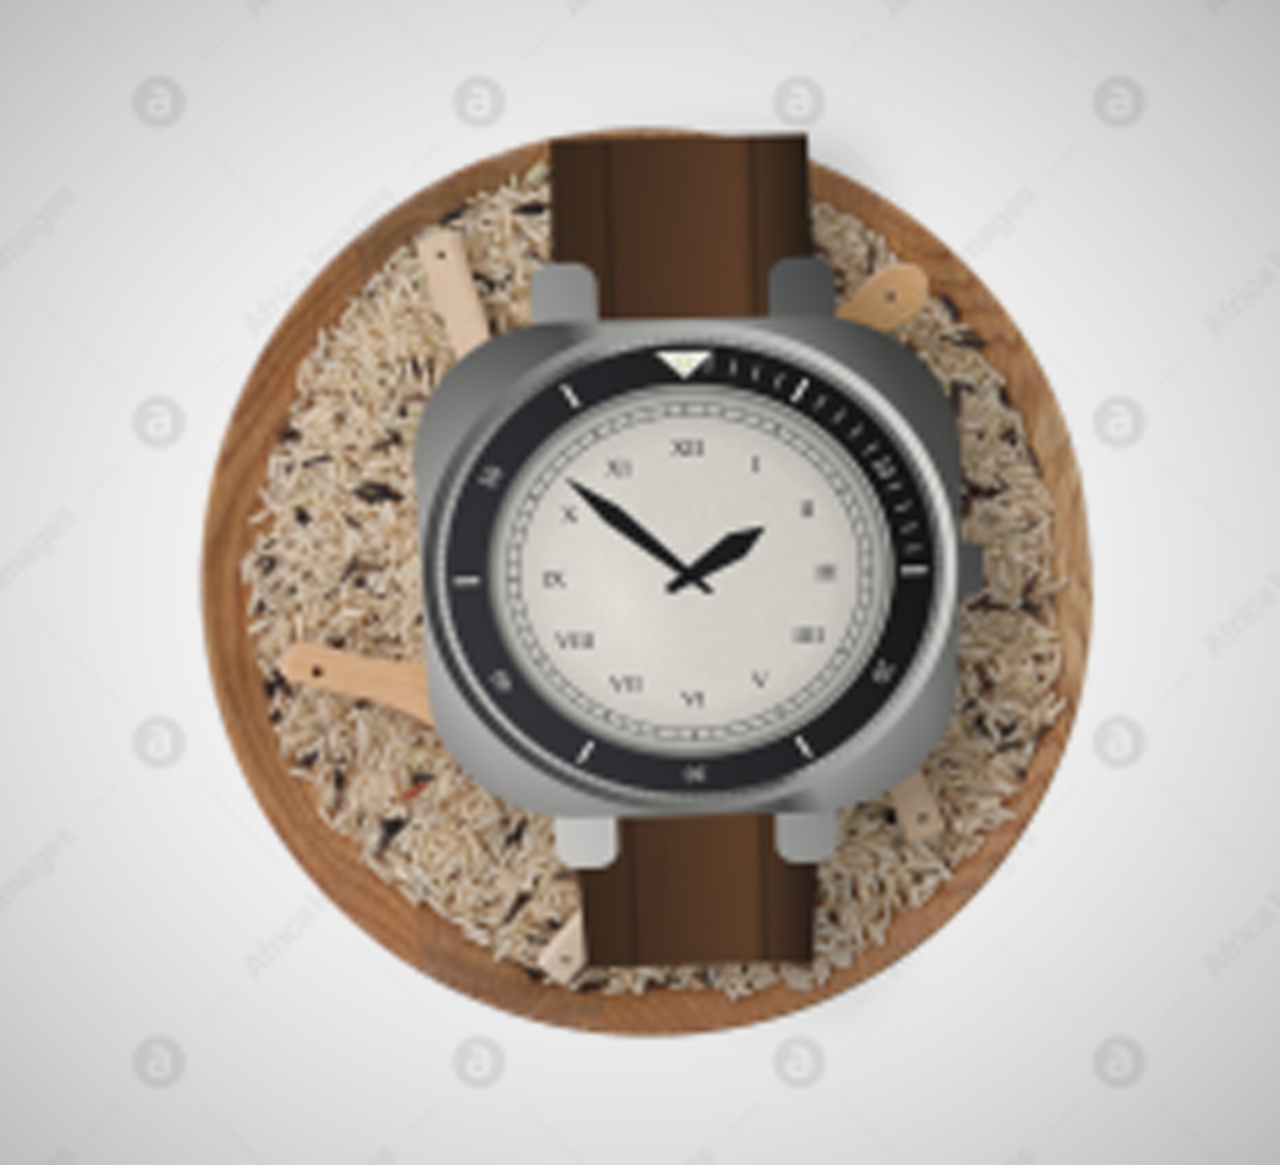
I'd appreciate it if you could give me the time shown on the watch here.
1:52
